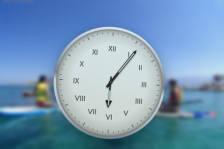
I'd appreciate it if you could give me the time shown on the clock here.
6:06
